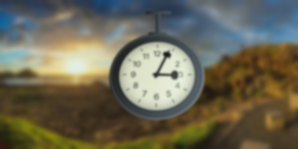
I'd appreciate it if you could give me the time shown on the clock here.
3:04
